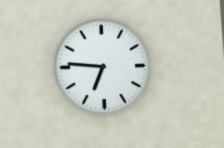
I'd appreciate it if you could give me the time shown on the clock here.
6:46
